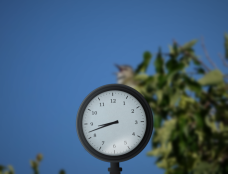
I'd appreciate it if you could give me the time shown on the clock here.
8:42
